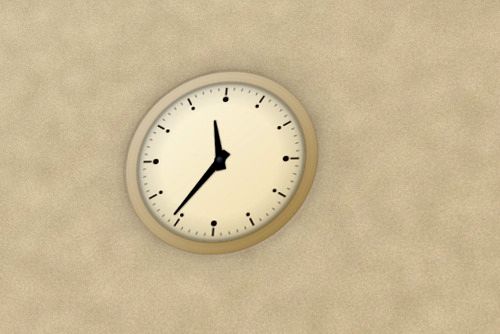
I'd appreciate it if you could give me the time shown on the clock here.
11:36
